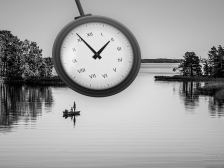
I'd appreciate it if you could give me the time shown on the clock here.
1:56
